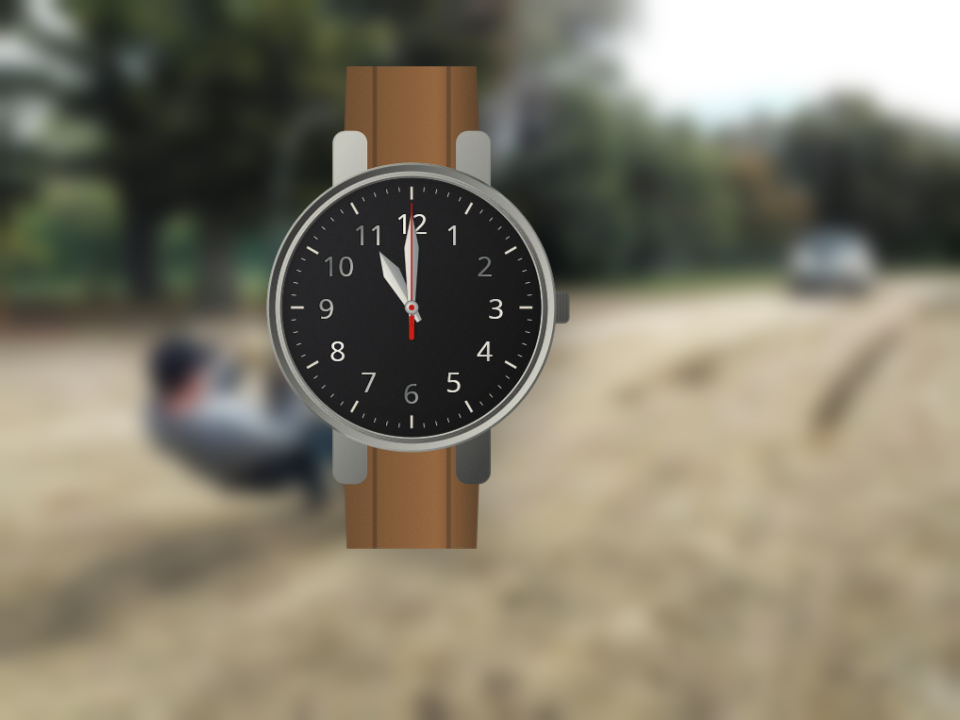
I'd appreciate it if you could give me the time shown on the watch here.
11:00:00
